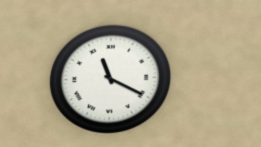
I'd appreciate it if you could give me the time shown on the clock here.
11:20
